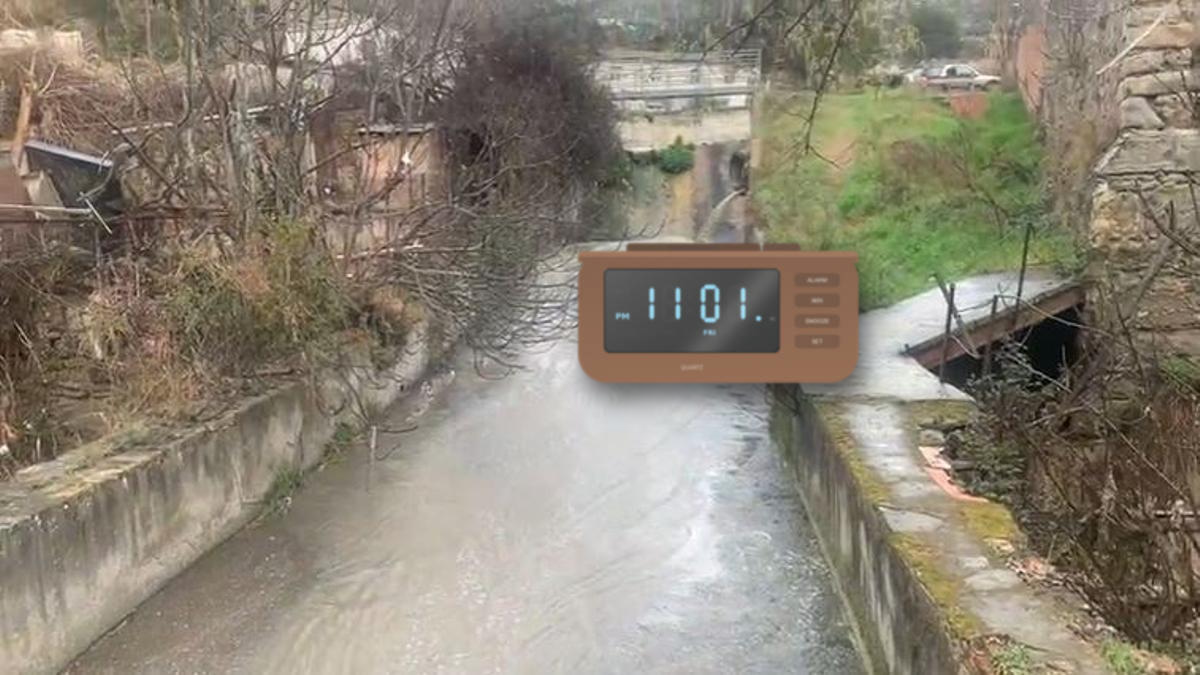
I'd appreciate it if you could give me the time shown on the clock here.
11:01
